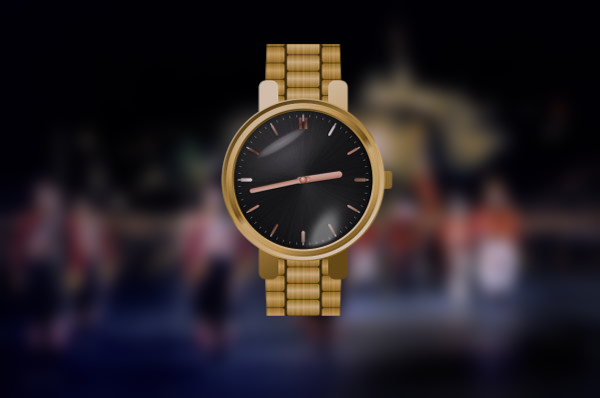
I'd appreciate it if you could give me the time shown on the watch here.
2:43
